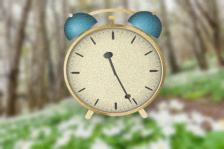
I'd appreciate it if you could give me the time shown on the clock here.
11:26
